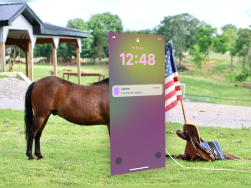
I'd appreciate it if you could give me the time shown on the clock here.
12:48
